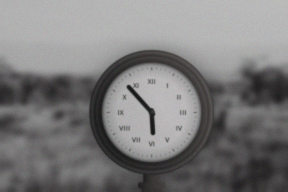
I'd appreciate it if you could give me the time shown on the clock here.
5:53
